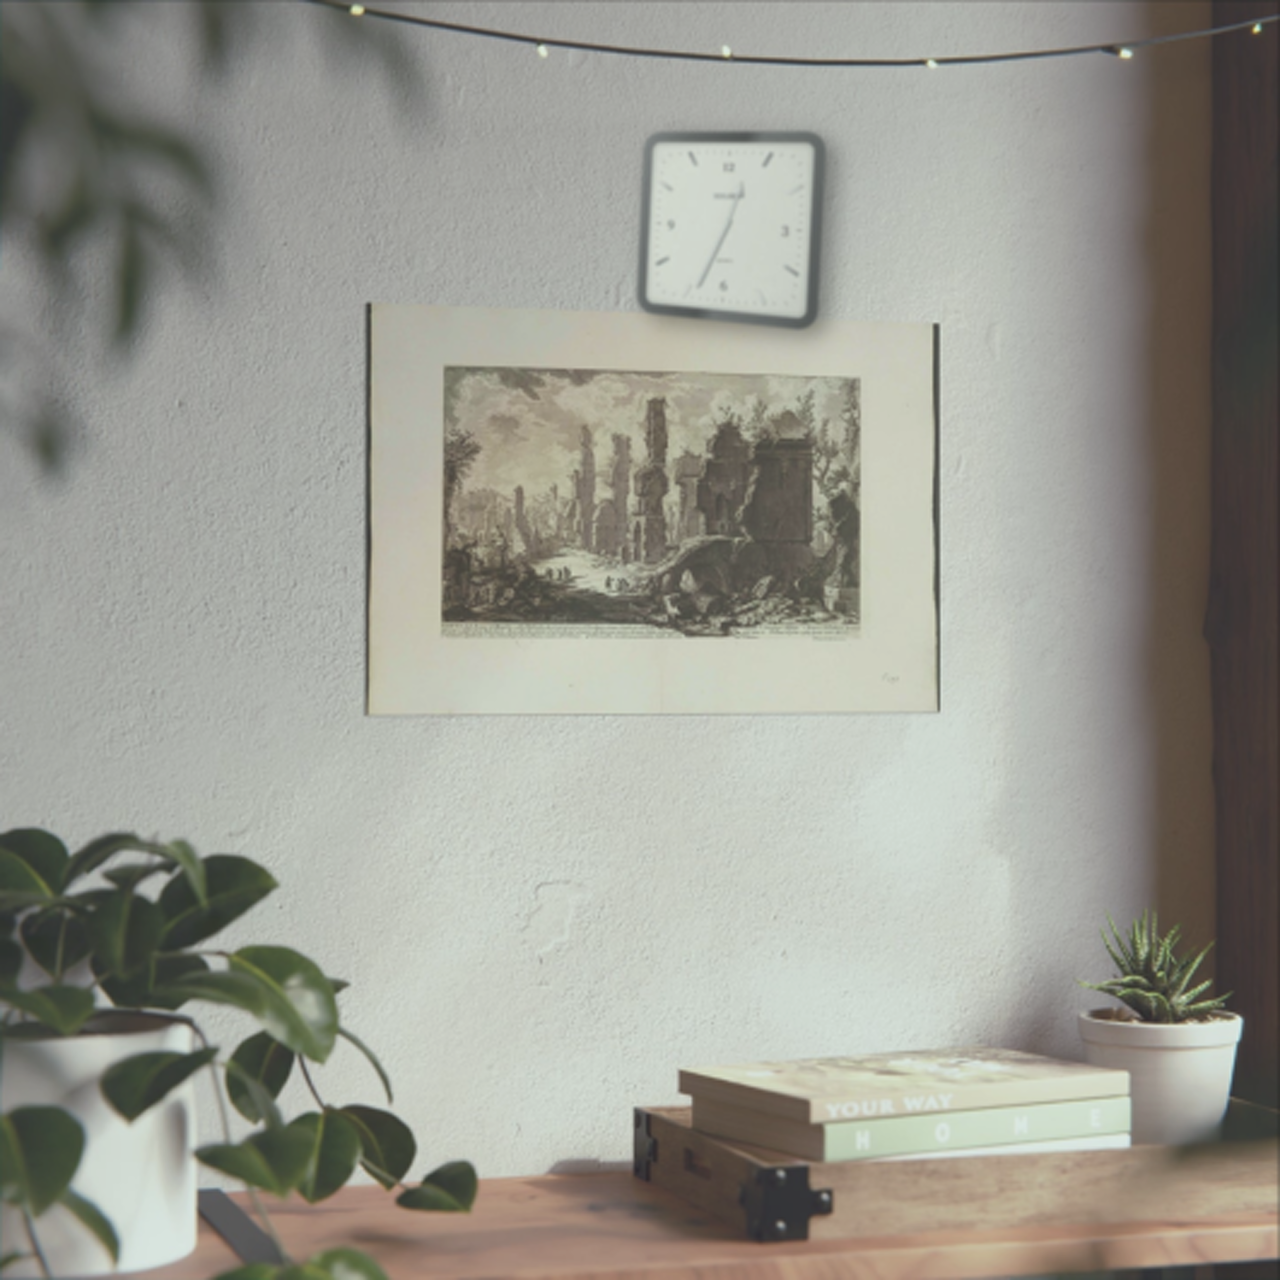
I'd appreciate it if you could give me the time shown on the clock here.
12:34
